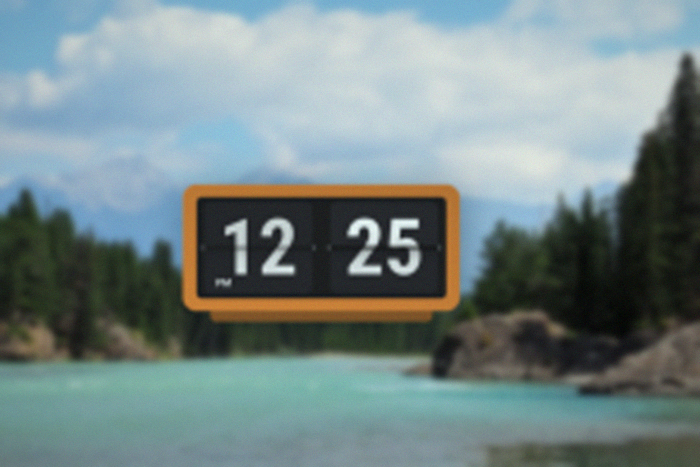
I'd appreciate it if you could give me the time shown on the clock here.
12:25
